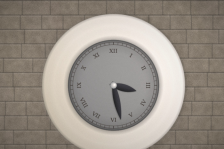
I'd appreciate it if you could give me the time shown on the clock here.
3:28
